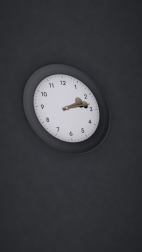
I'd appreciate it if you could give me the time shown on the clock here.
2:13
